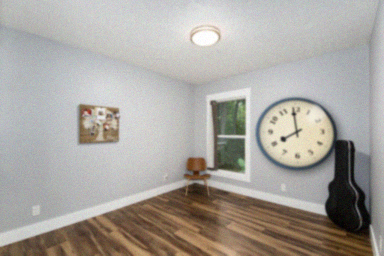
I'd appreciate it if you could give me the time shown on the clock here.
7:59
